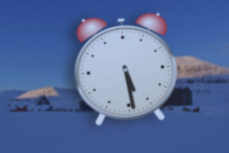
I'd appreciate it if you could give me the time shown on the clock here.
5:29
